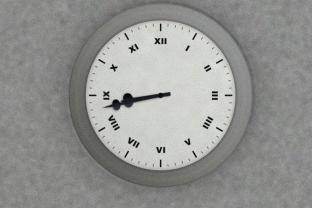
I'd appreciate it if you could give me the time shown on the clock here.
8:43
